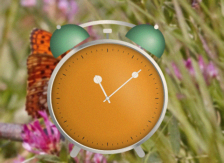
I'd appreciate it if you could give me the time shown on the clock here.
11:08
